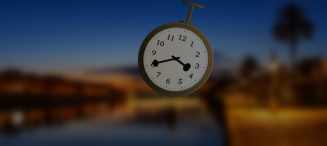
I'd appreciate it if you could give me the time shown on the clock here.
3:40
